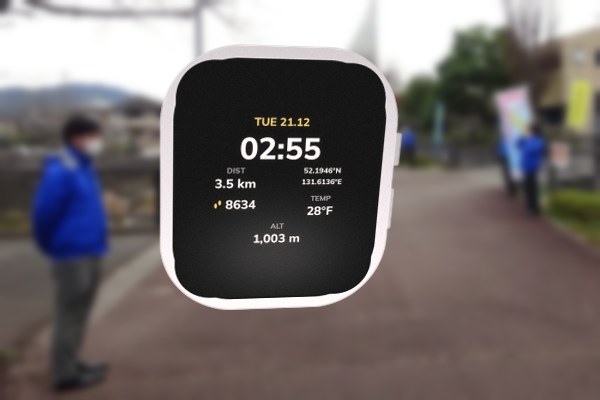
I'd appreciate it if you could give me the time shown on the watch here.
2:55
